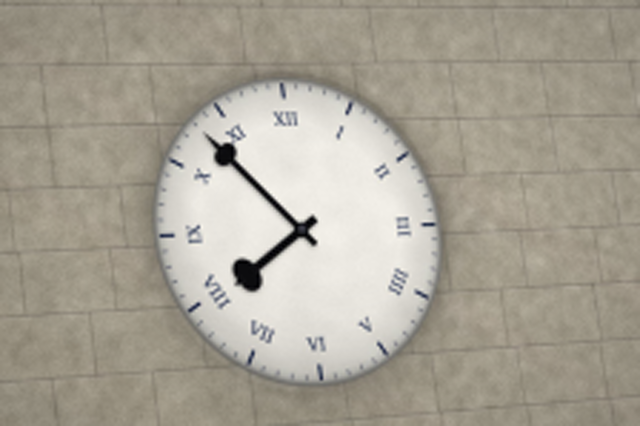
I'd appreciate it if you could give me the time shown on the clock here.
7:53
